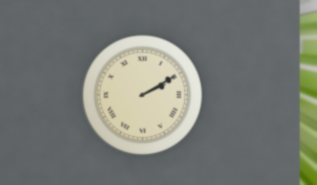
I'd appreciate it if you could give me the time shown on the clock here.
2:10
